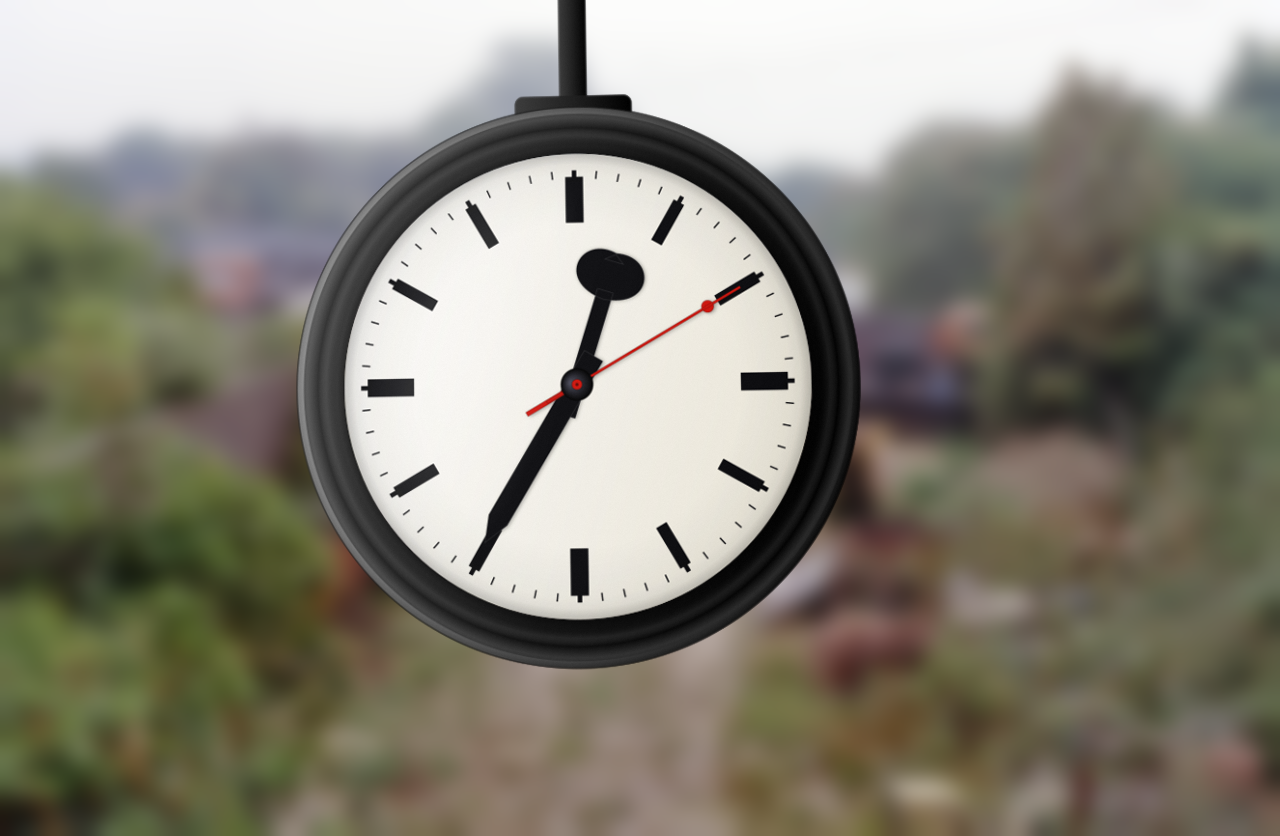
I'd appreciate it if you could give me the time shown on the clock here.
12:35:10
